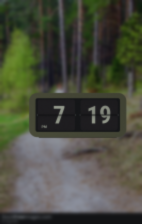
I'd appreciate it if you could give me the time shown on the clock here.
7:19
